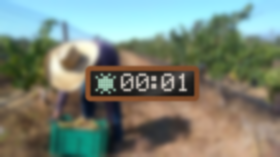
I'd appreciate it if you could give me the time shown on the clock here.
0:01
